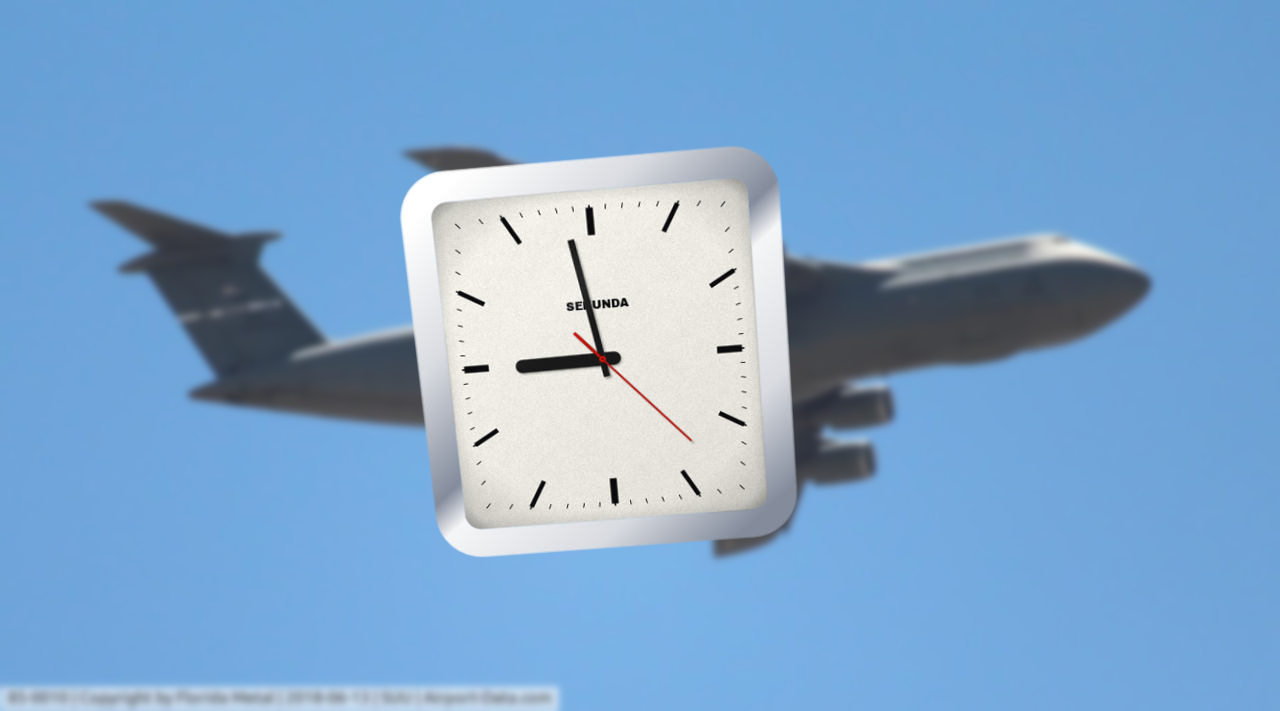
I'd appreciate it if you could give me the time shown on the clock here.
8:58:23
